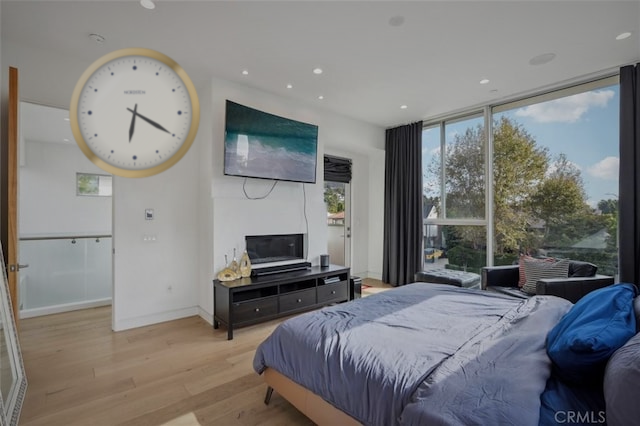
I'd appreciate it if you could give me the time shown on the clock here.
6:20
